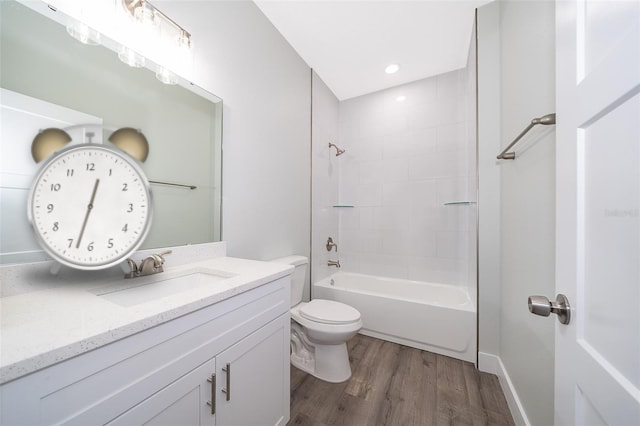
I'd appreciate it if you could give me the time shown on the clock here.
12:33
